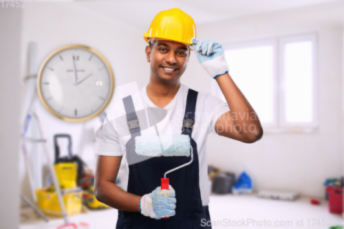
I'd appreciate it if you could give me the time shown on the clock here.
1:59
